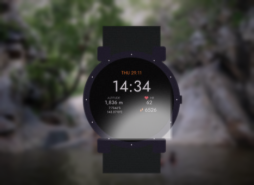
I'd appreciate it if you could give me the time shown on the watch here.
14:34
